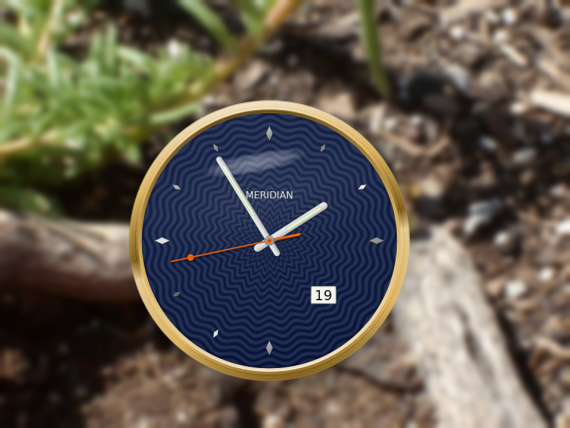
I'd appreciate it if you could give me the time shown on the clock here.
1:54:43
